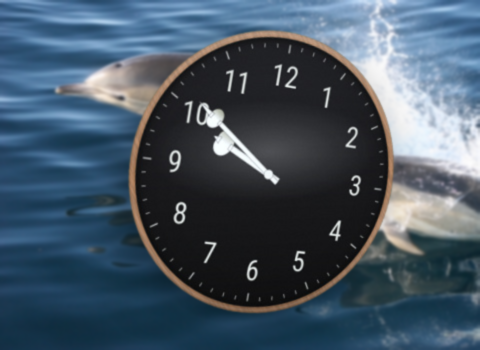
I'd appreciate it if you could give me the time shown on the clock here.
9:51
